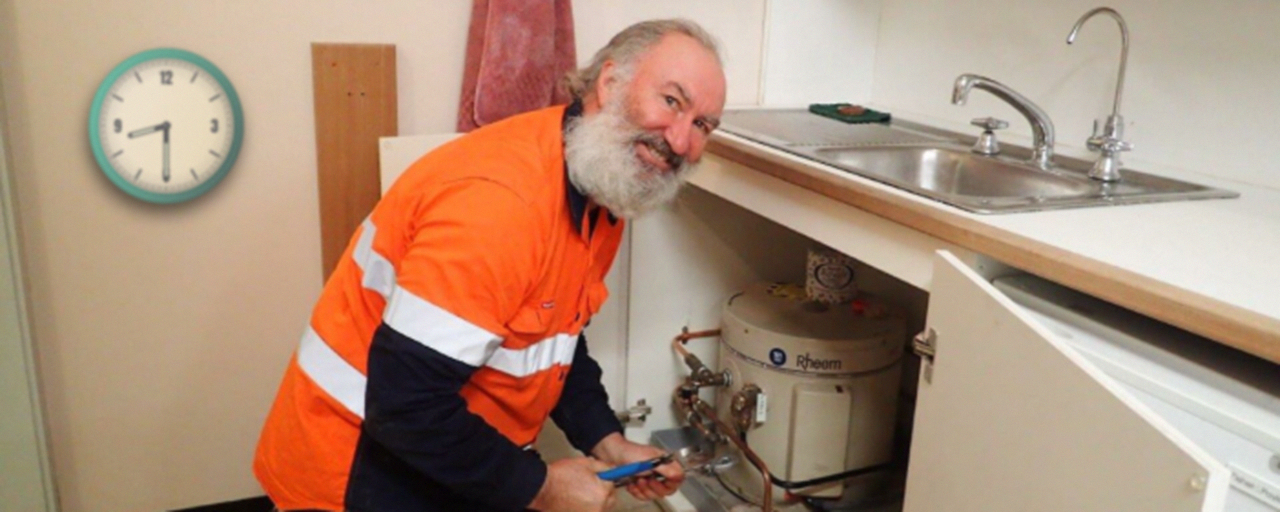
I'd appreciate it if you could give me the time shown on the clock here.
8:30
